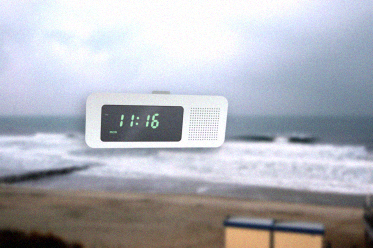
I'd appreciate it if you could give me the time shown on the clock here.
11:16
